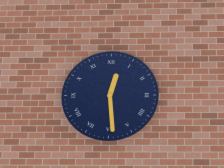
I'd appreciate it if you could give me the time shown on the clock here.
12:29
